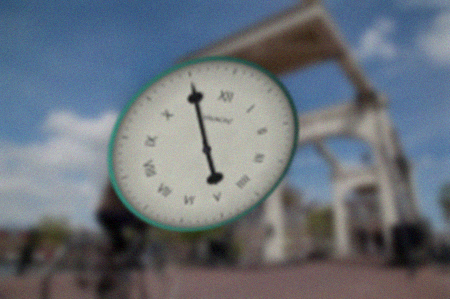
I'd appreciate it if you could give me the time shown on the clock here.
4:55
